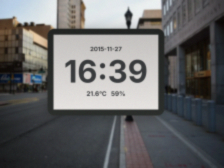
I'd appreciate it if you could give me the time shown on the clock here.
16:39
